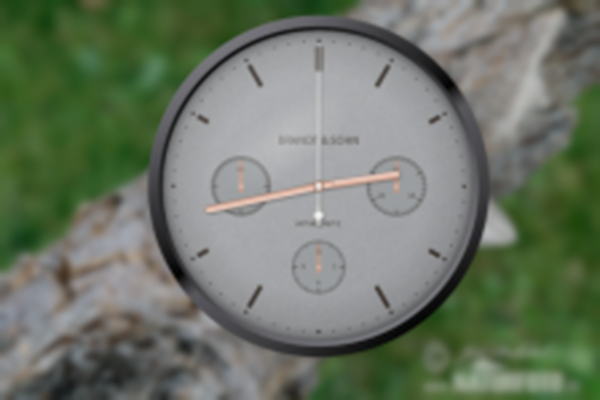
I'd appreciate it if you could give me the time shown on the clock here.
2:43
